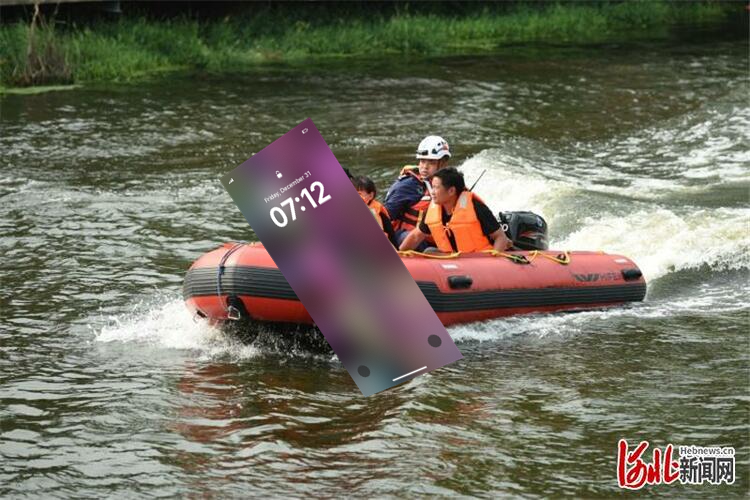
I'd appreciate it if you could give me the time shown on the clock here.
7:12
